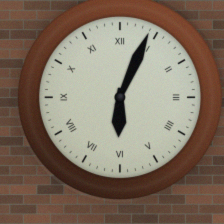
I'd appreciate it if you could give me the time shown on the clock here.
6:04
